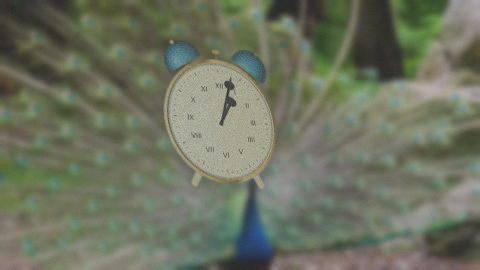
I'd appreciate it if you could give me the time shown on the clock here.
1:03
